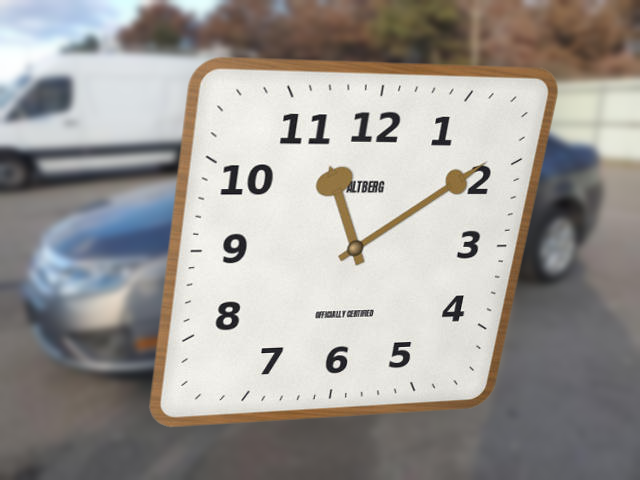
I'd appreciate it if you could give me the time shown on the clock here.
11:09
